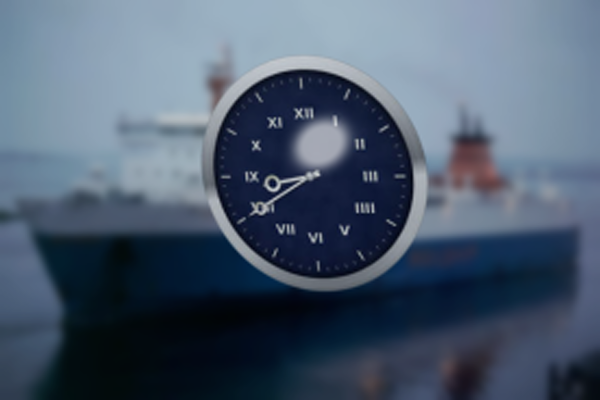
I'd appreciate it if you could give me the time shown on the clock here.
8:40
